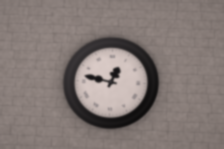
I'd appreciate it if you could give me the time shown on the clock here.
12:47
